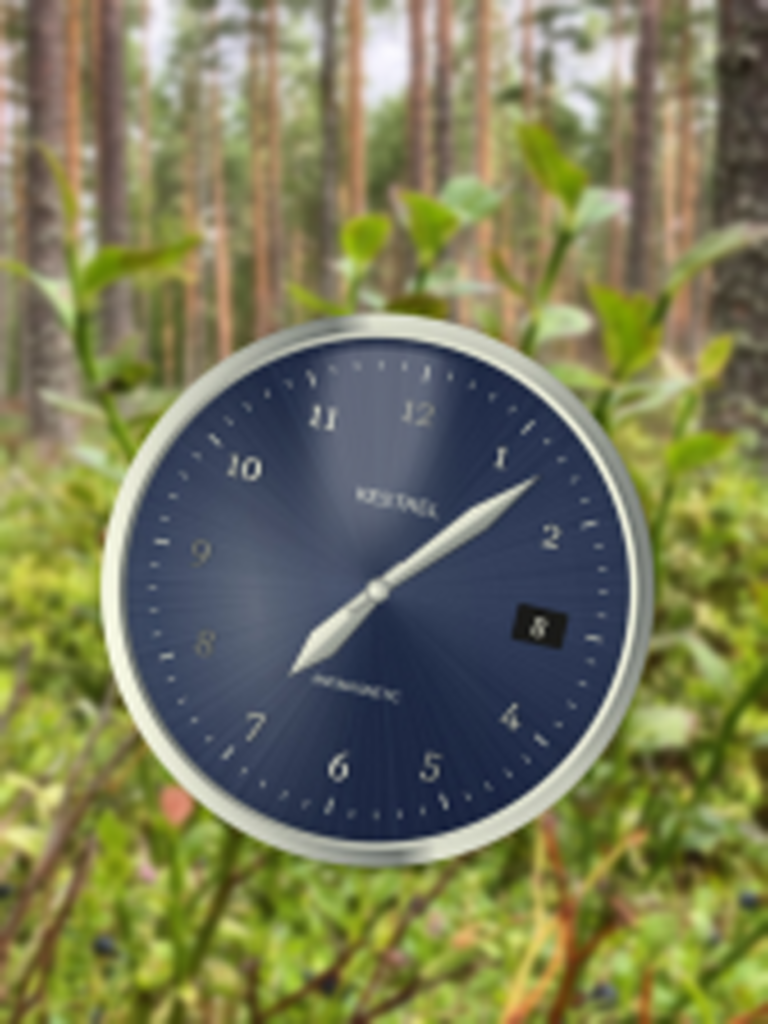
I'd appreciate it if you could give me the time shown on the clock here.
7:07
